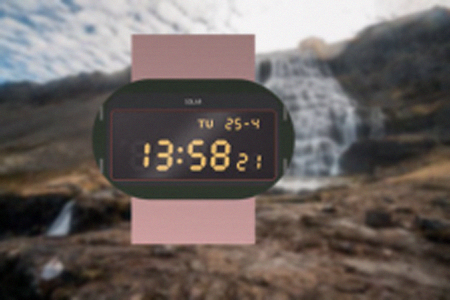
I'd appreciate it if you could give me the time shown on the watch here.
13:58:21
